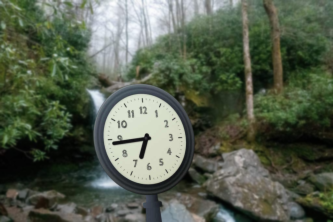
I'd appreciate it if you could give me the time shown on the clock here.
6:44
